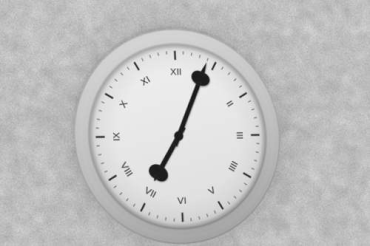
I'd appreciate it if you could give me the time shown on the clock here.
7:04
